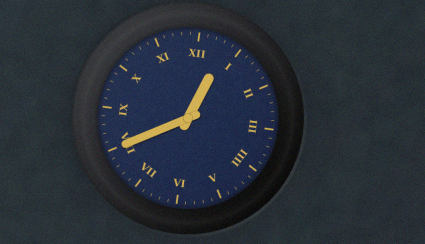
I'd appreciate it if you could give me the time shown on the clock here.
12:40
